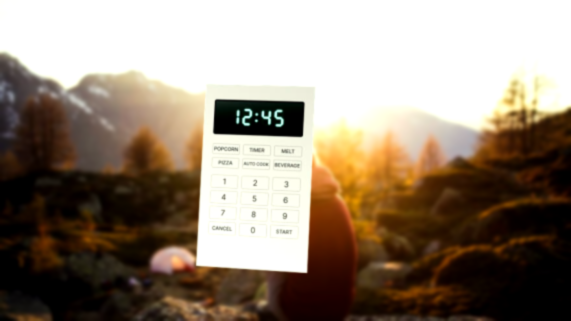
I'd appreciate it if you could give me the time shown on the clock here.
12:45
